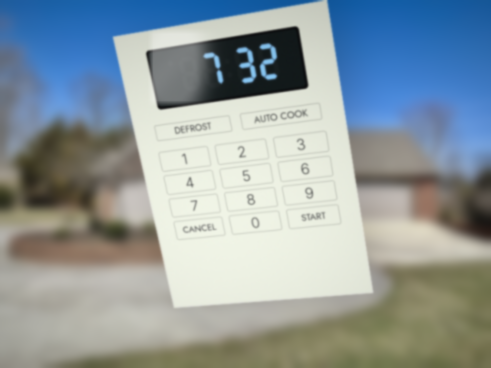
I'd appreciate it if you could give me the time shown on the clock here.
7:32
